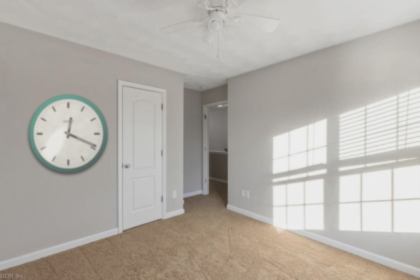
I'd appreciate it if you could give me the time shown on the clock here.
12:19
